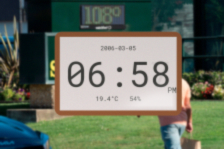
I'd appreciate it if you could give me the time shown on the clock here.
6:58
